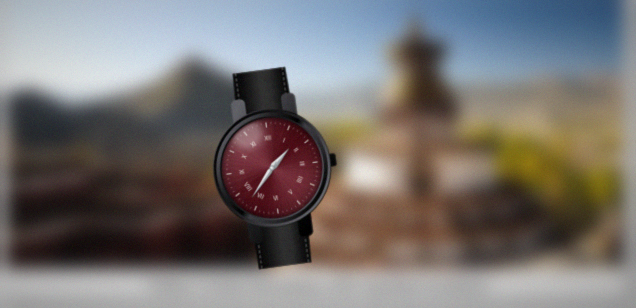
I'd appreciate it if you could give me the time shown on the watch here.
1:37
